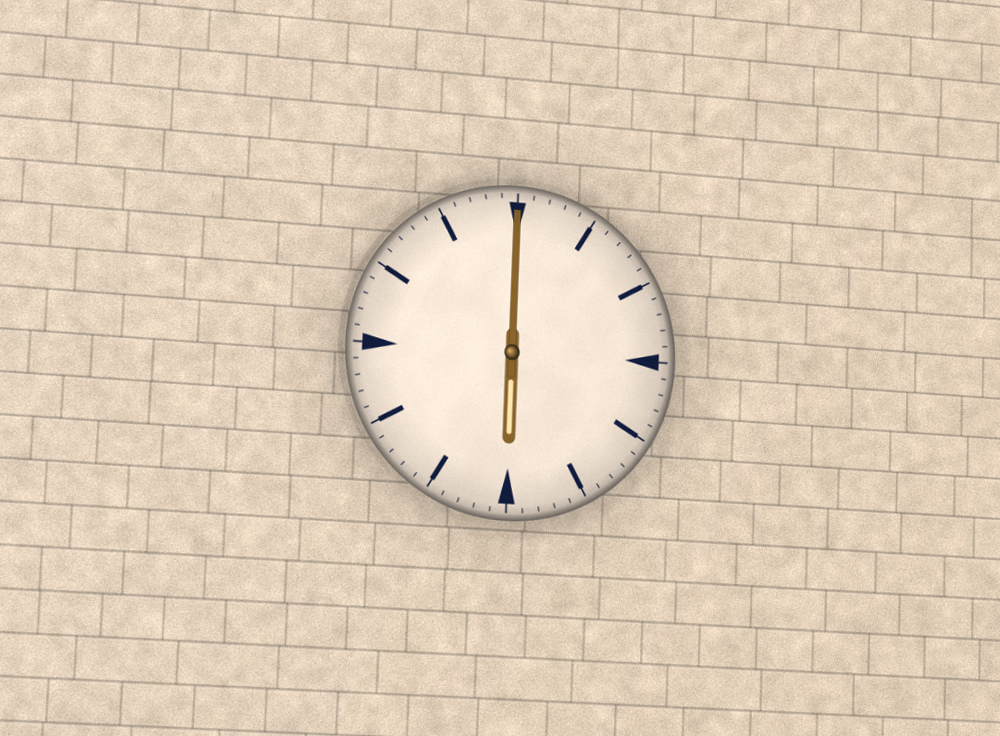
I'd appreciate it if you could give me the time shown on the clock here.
6:00
